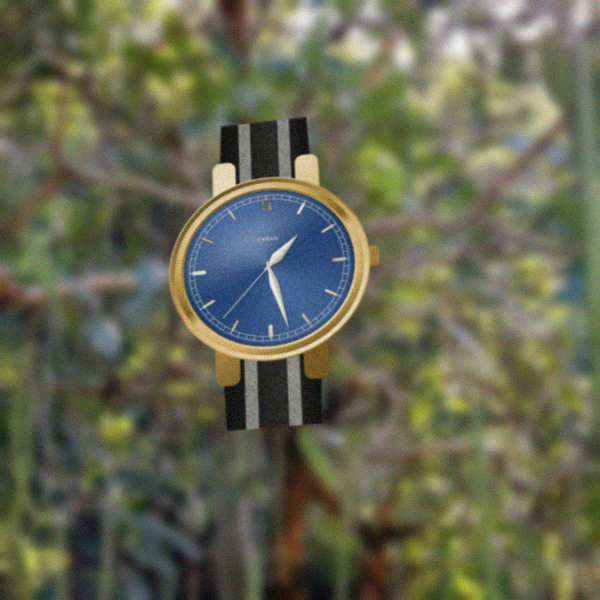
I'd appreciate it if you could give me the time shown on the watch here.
1:27:37
